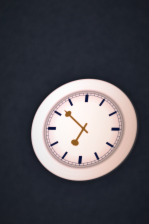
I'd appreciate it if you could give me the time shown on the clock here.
6:52
